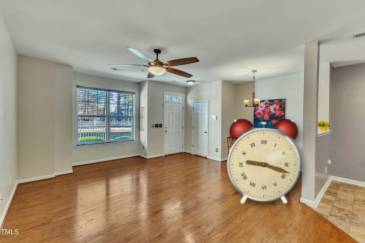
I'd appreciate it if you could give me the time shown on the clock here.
9:18
